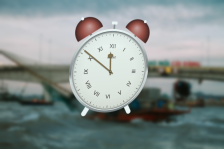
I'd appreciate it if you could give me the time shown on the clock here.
11:51
